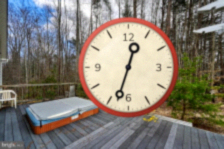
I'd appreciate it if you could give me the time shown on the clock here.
12:33
